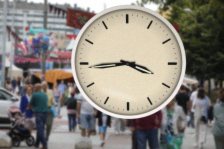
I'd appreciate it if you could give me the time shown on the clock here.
3:44
